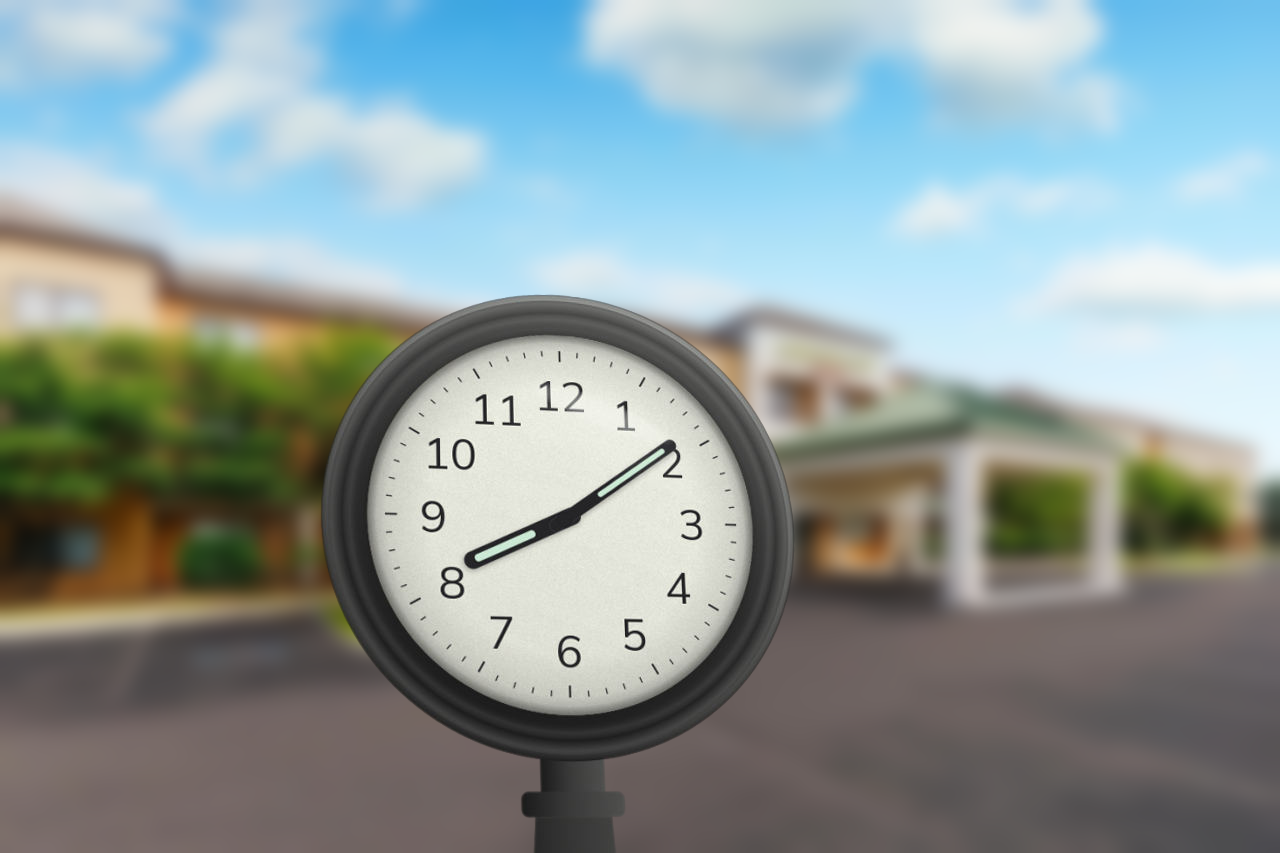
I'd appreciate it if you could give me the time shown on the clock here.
8:09
